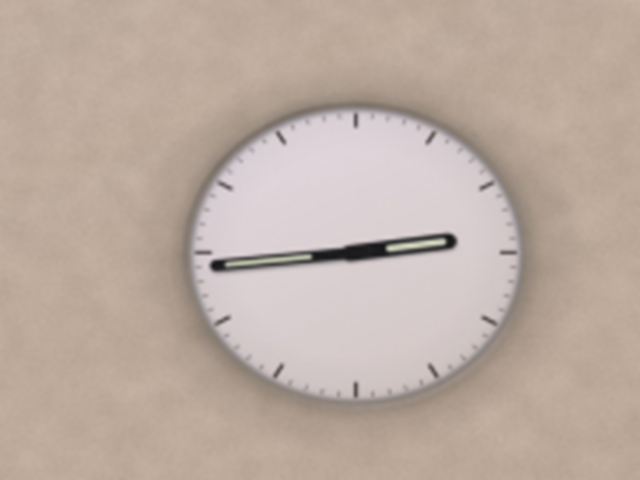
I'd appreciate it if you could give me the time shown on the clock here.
2:44
